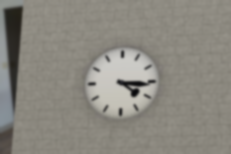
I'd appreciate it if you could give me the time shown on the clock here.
4:16
